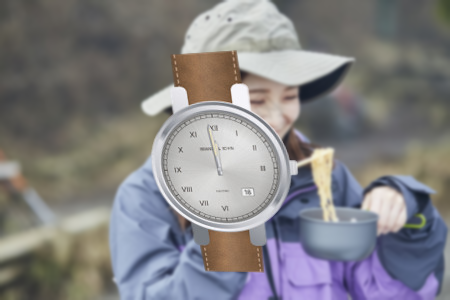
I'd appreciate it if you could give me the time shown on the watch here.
11:59
